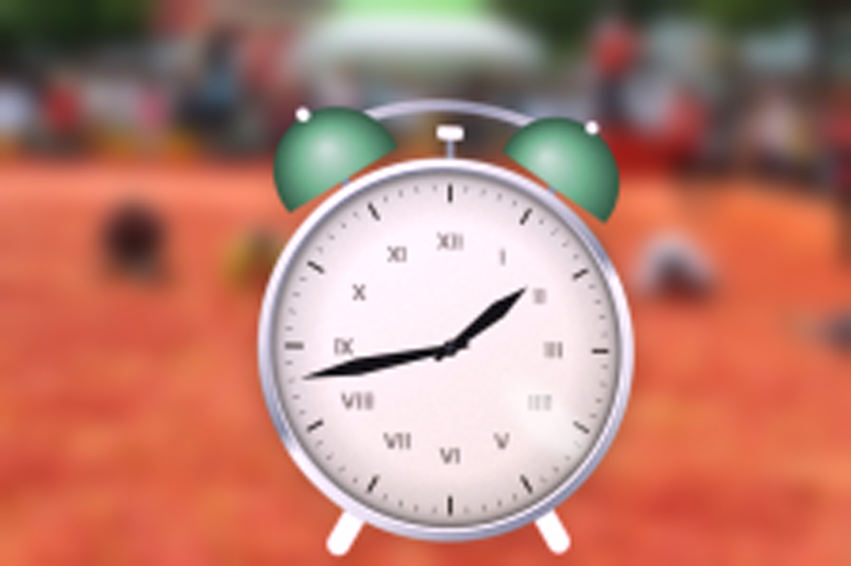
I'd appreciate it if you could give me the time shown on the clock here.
1:43
